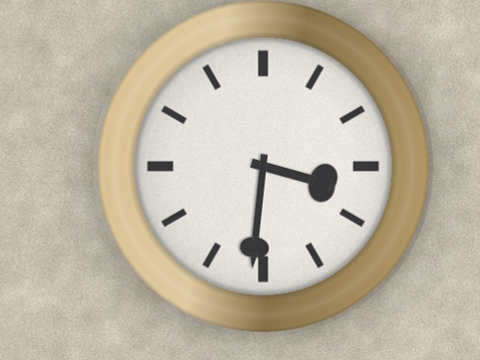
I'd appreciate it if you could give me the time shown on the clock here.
3:31
